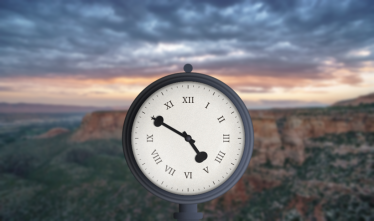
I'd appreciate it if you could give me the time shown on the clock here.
4:50
